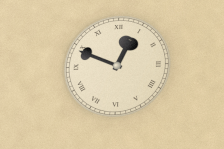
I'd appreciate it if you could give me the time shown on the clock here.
12:49
